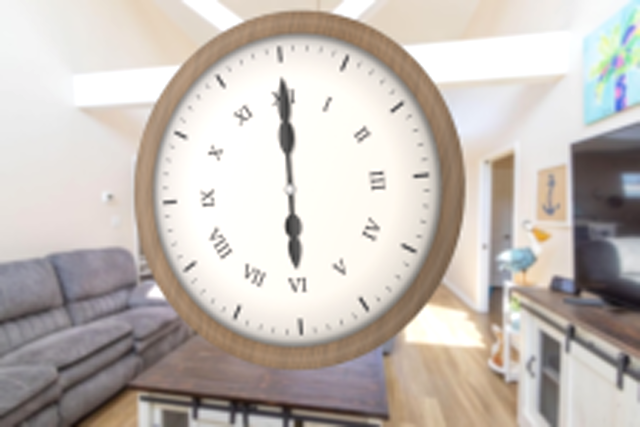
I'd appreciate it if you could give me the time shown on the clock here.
6:00
